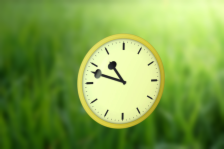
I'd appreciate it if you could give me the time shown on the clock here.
10:48
